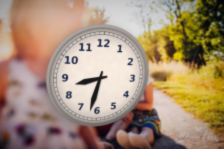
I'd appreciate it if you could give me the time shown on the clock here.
8:32
